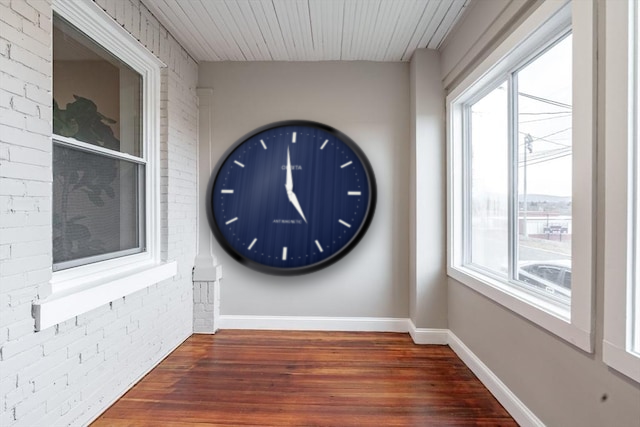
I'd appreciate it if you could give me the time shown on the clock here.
4:59
